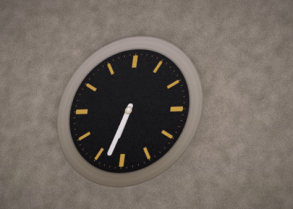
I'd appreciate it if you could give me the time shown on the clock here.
6:33
